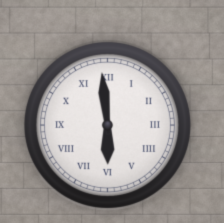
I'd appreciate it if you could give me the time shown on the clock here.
5:59
